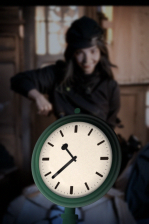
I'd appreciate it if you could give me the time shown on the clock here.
10:38
